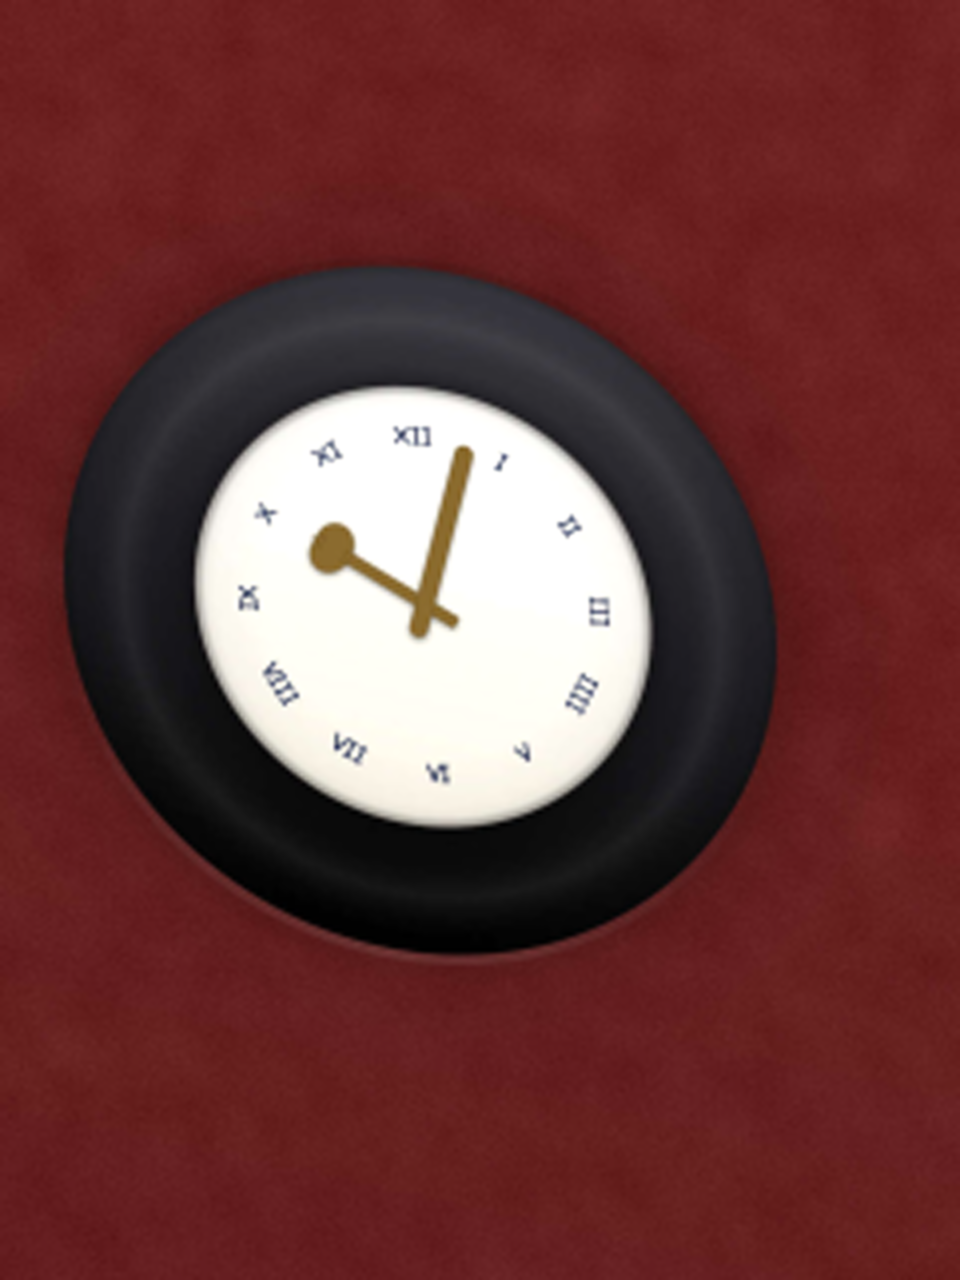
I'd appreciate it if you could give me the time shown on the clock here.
10:03
